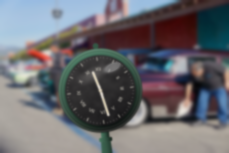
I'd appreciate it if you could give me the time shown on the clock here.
11:28
